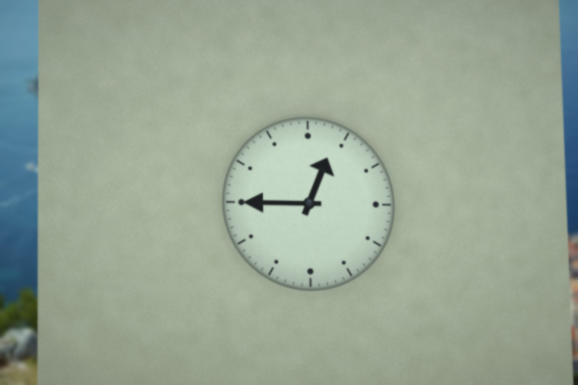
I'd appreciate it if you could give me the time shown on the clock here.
12:45
